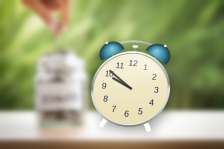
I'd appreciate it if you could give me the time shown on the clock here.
9:51
